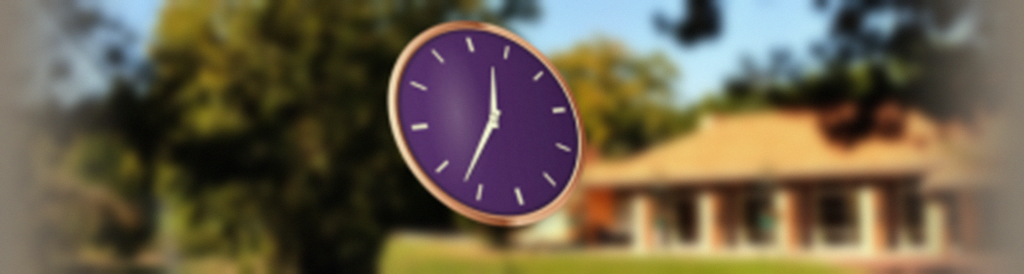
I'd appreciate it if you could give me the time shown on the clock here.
12:37
